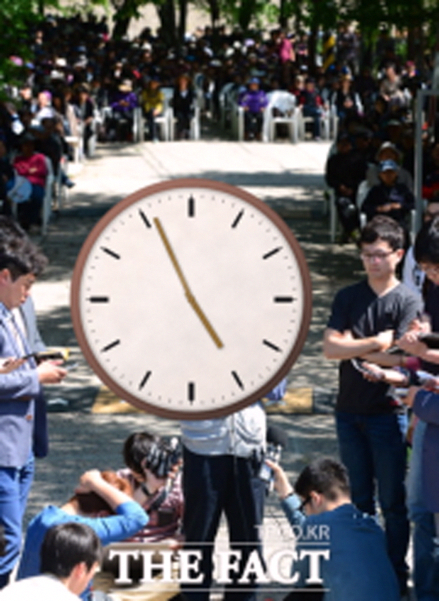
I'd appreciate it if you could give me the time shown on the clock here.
4:56
